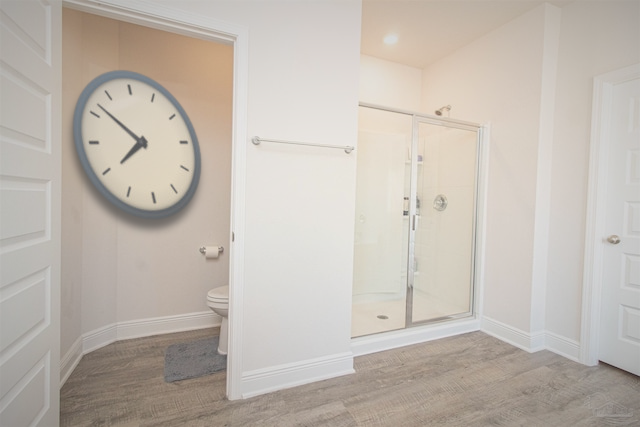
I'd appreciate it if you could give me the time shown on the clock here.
7:52
